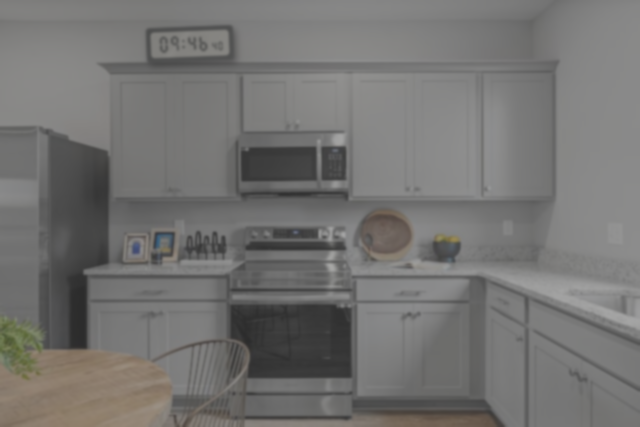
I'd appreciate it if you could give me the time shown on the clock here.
9:46
